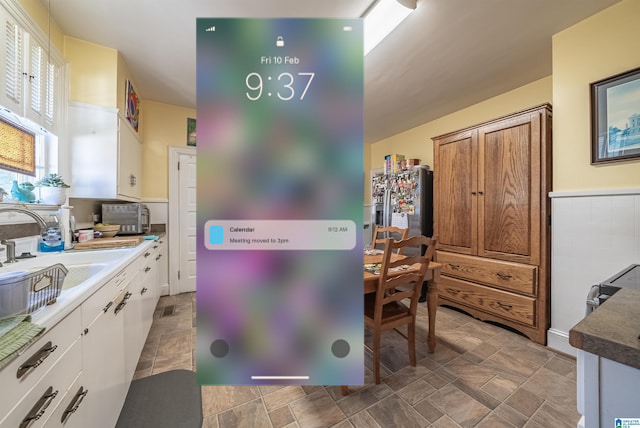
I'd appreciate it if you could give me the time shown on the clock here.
9:37
